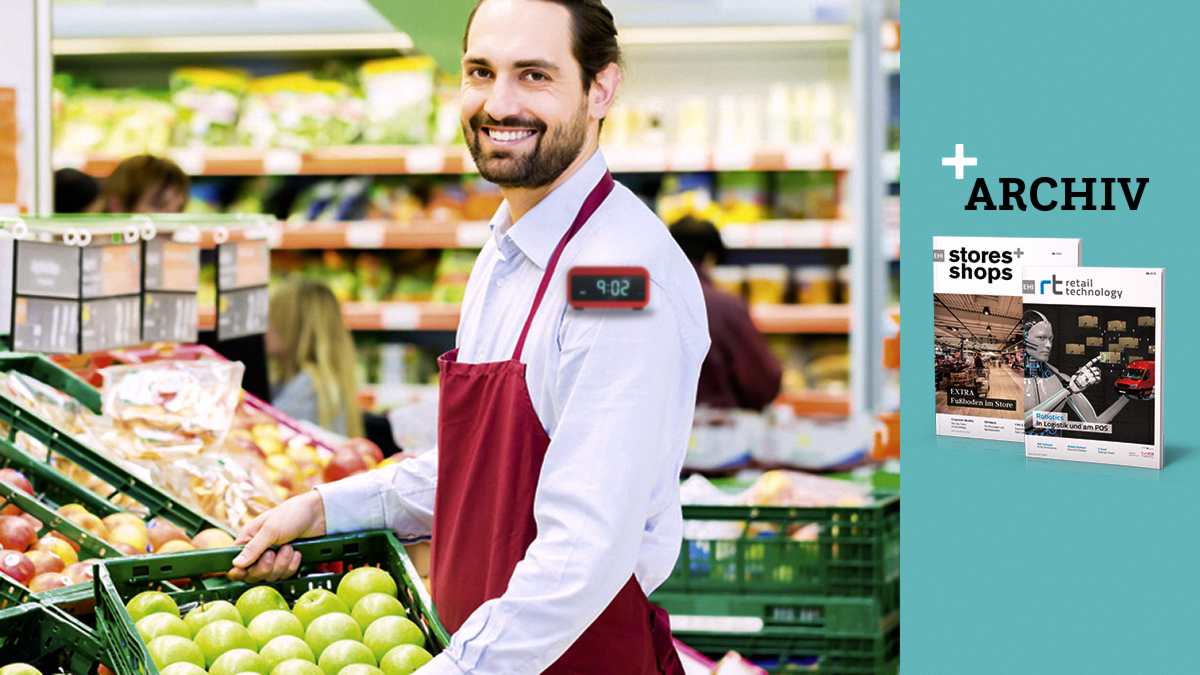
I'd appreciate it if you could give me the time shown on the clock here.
9:02
